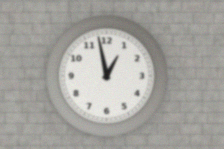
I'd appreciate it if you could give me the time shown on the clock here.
12:58
